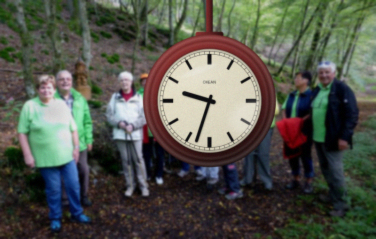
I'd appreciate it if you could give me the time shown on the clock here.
9:33
